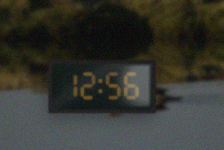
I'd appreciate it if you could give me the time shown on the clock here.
12:56
